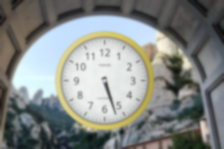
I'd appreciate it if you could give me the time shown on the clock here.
5:27
